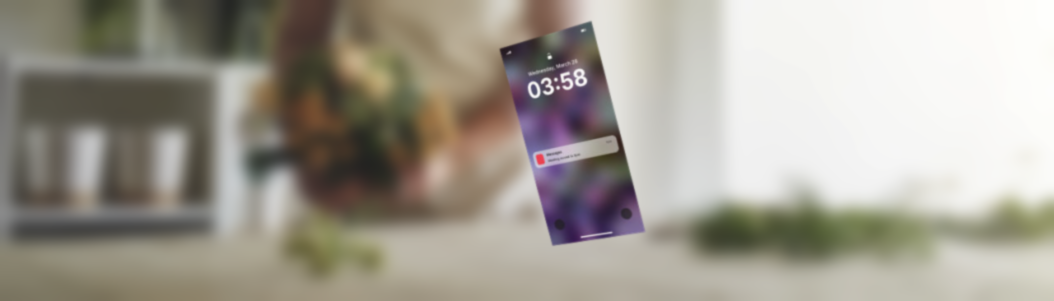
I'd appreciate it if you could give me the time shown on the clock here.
3:58
